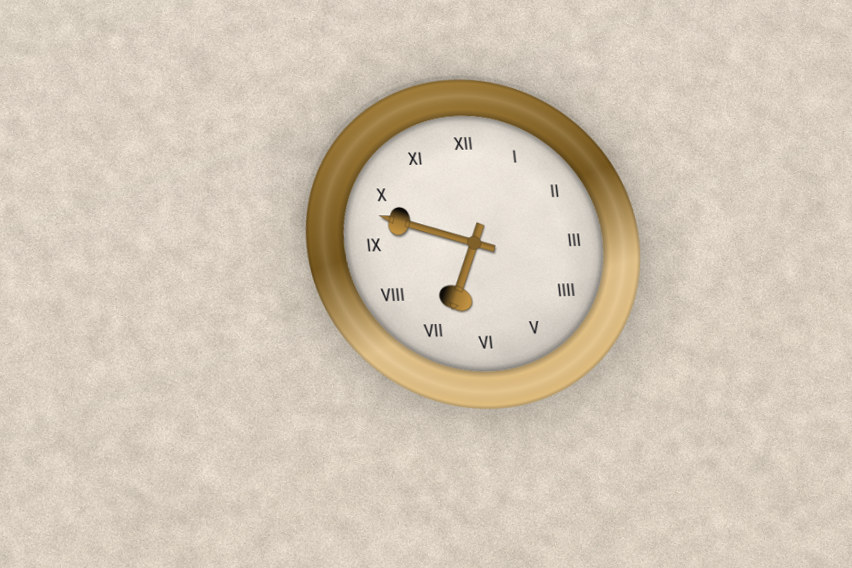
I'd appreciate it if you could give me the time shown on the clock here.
6:48
